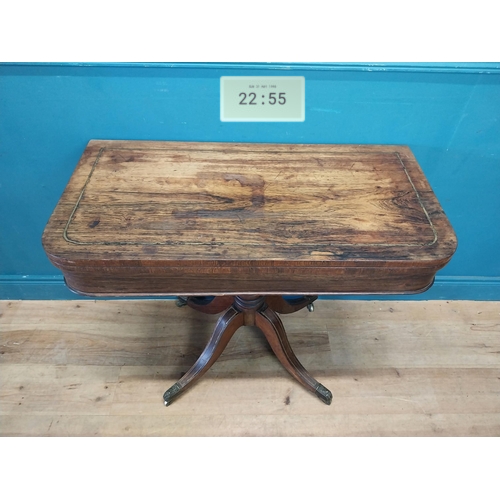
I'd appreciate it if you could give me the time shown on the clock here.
22:55
